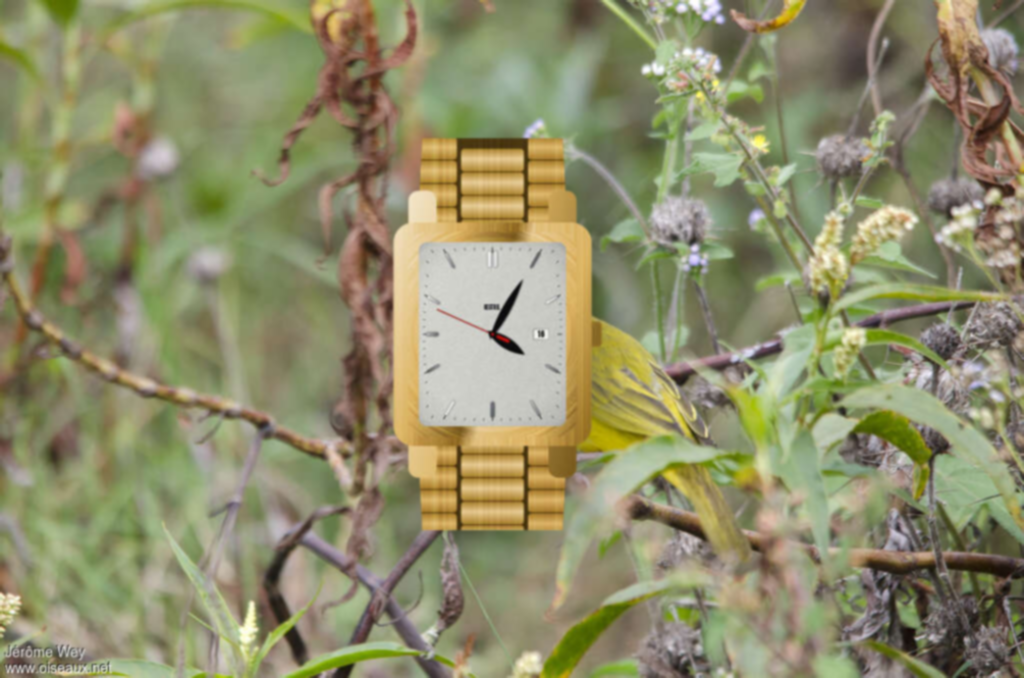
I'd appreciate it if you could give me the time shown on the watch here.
4:04:49
